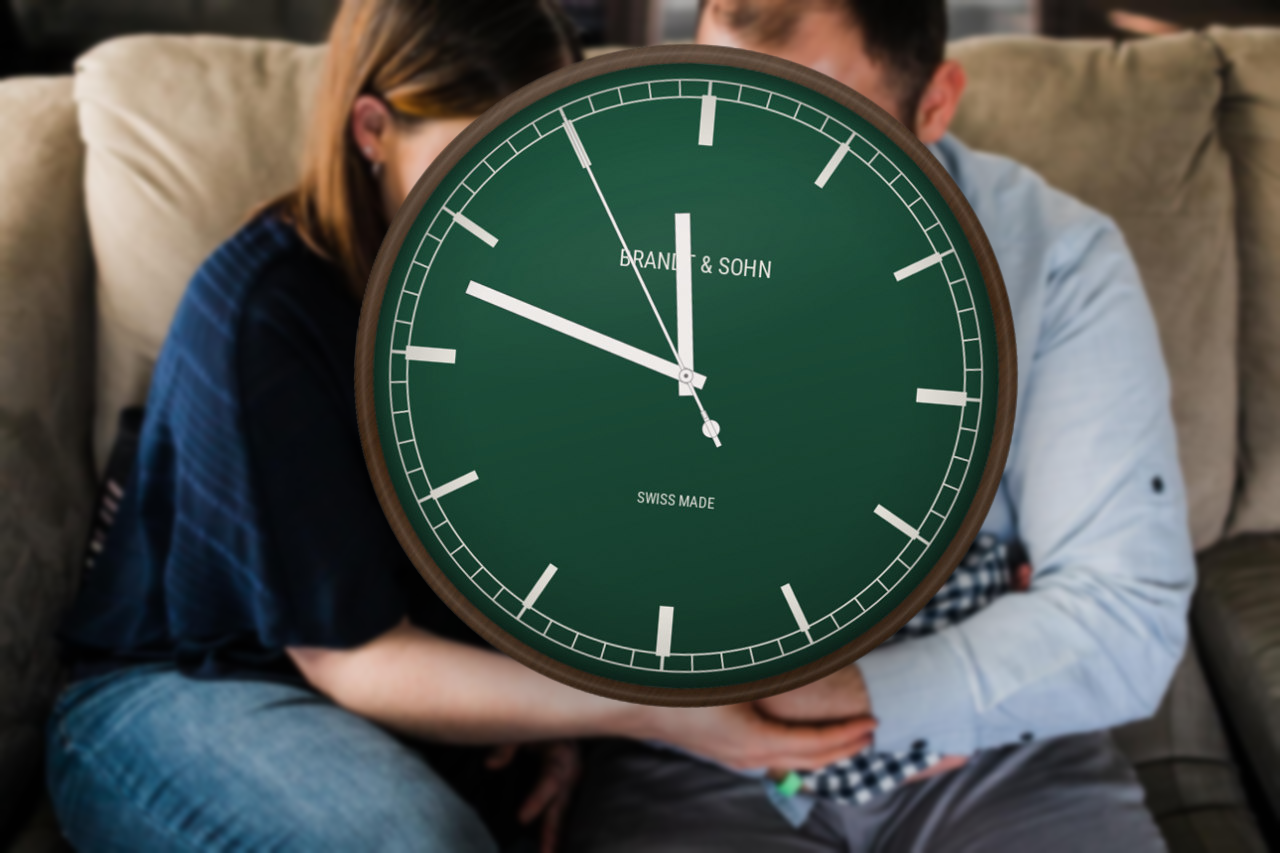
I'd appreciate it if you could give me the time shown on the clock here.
11:47:55
